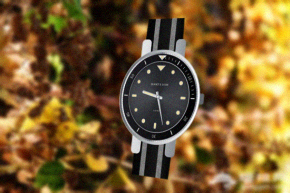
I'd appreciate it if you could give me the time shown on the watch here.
9:27
